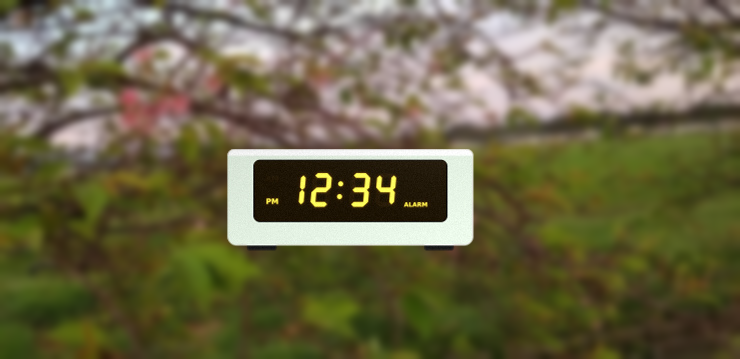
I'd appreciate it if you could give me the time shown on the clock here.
12:34
